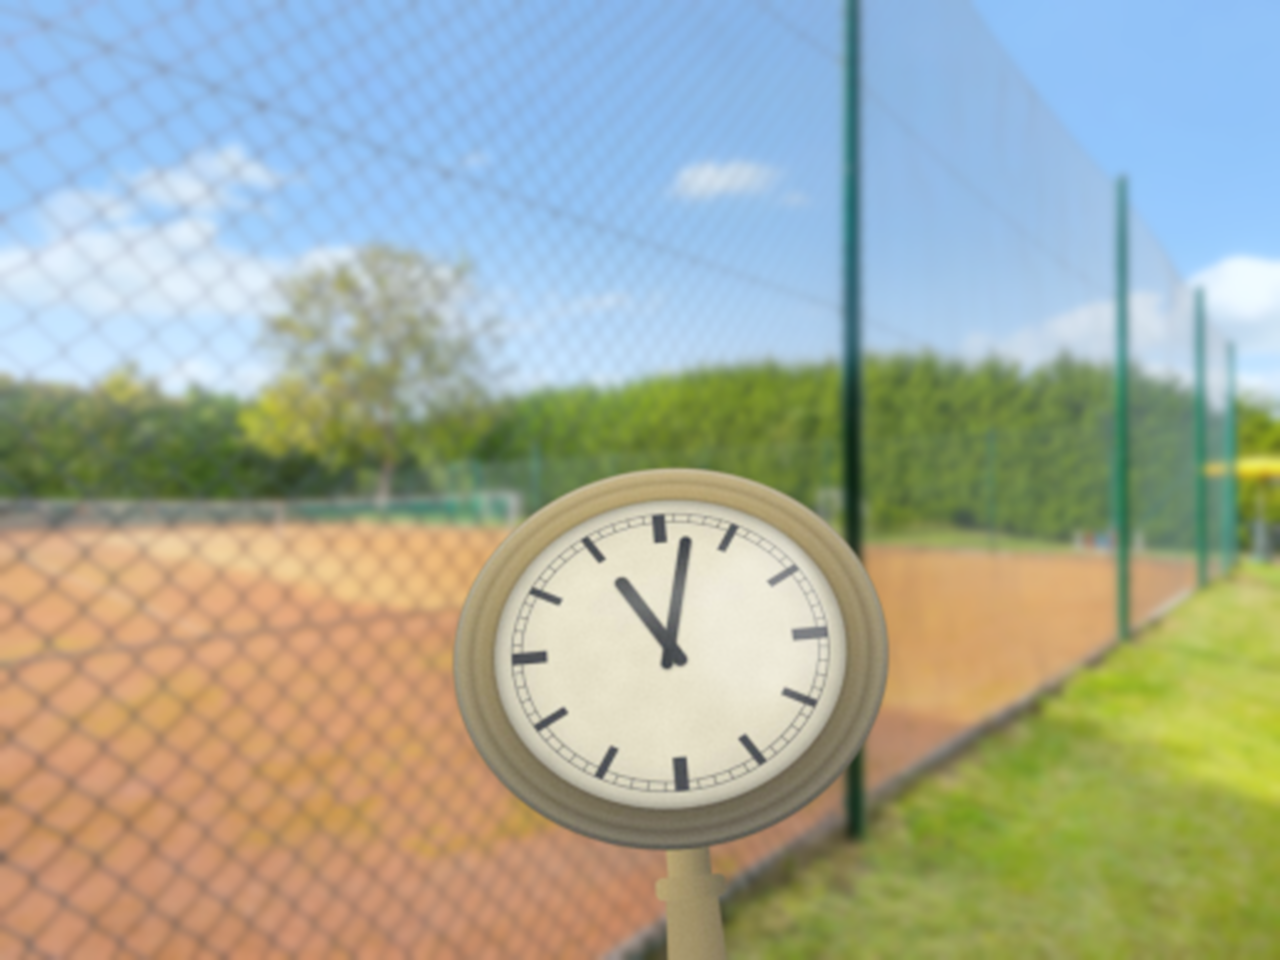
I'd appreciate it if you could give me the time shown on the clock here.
11:02
